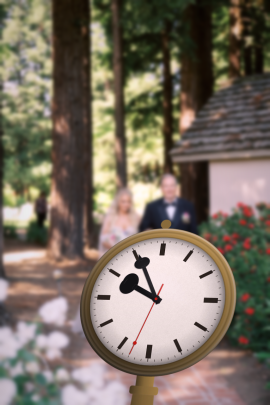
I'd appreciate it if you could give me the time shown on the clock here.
9:55:33
